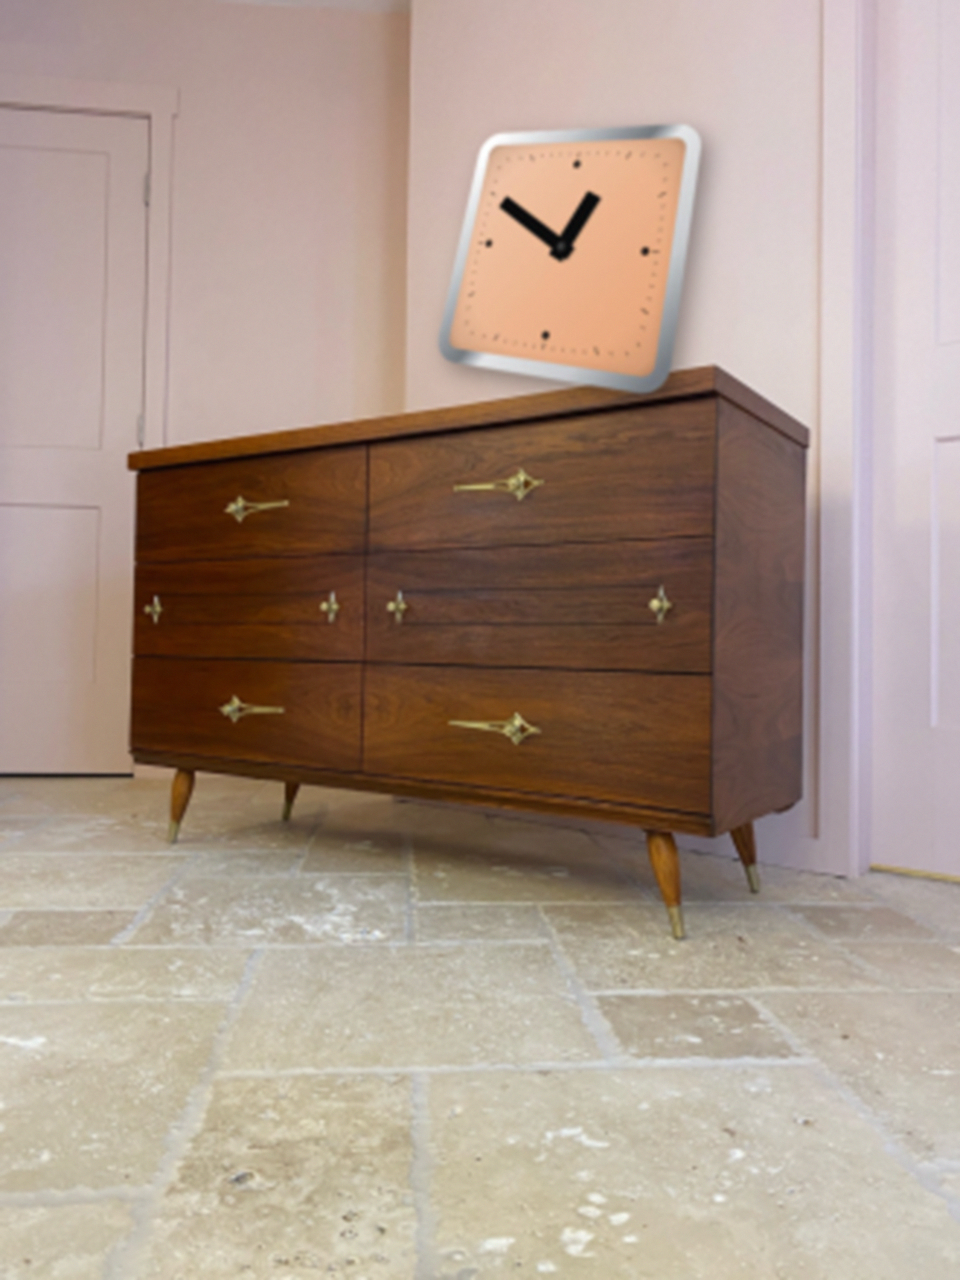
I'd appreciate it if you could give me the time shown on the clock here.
12:50
